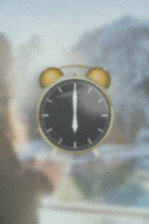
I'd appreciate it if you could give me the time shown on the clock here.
6:00
